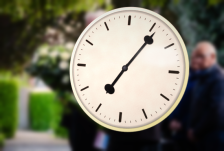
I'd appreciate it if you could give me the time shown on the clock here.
7:06
